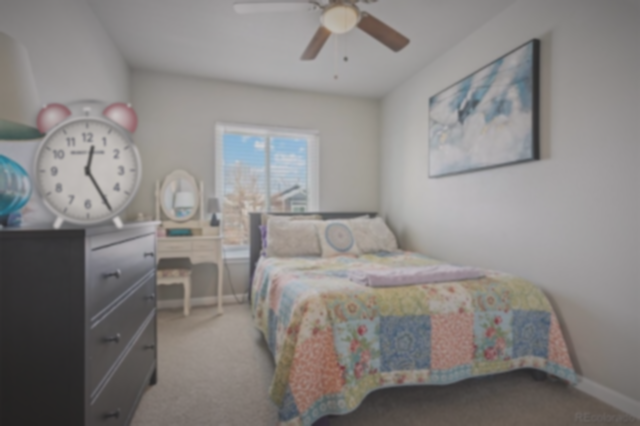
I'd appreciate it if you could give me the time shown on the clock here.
12:25
